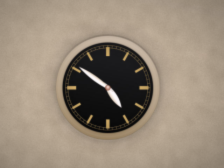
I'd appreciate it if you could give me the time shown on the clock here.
4:51
